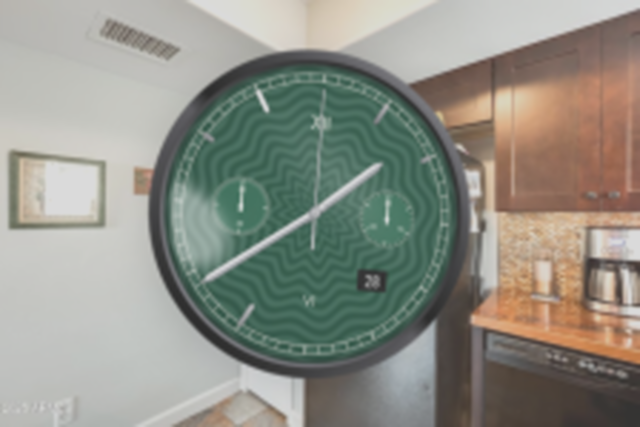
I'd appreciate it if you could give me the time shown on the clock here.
1:39
